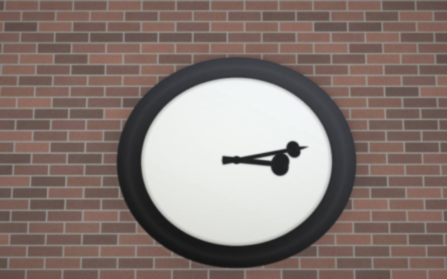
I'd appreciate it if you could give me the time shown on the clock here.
3:13
